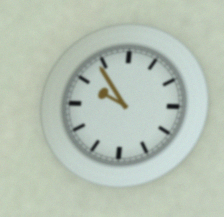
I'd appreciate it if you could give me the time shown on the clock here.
9:54
